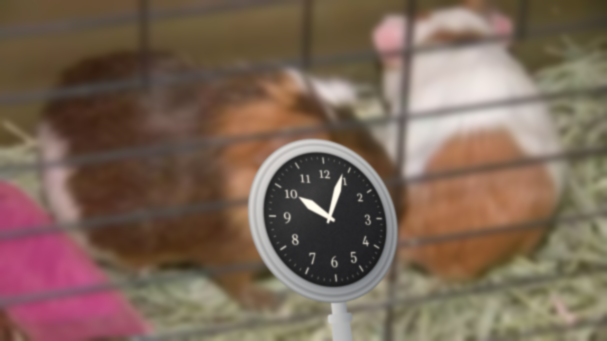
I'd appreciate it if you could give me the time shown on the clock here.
10:04
